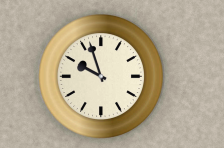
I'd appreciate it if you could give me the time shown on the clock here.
9:57
